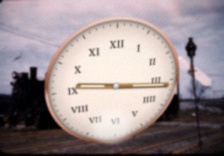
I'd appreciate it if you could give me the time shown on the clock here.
9:16
